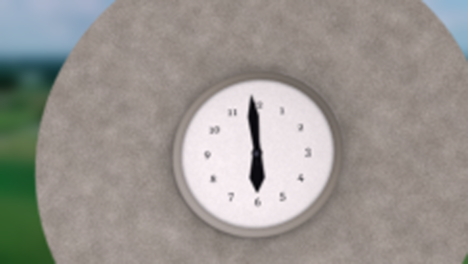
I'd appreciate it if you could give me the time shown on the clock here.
5:59
